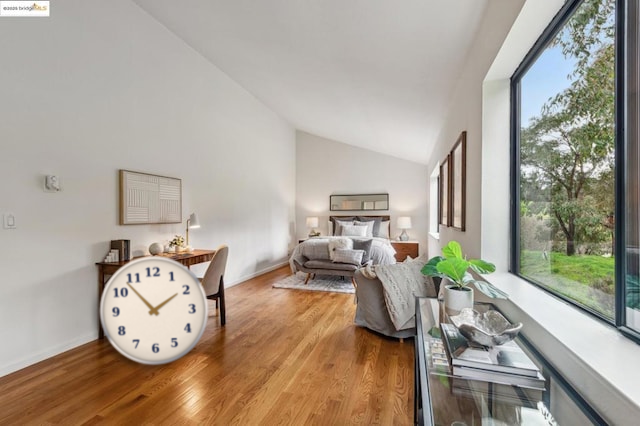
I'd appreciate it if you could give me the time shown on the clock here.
1:53
